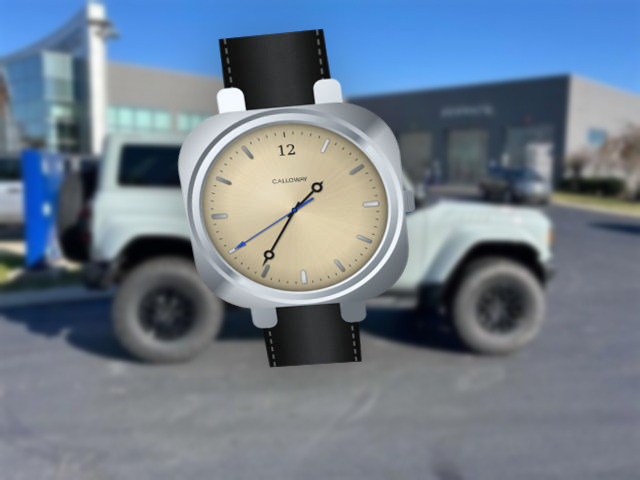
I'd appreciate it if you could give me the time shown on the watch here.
1:35:40
